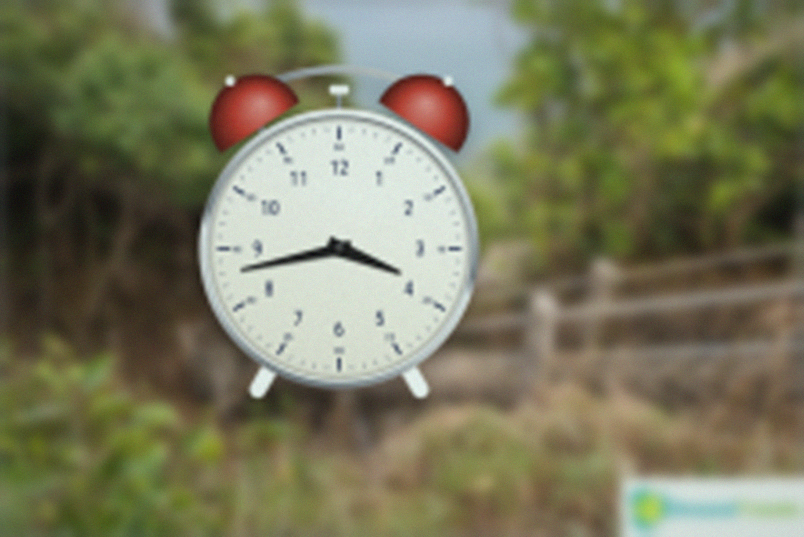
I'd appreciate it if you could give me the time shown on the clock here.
3:43
